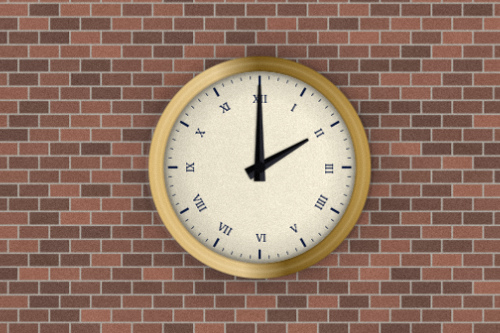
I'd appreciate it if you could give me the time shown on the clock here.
2:00
